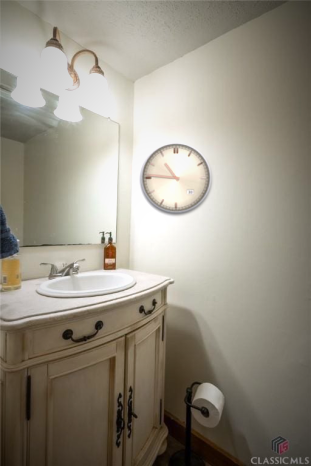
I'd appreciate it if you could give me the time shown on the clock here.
10:46
